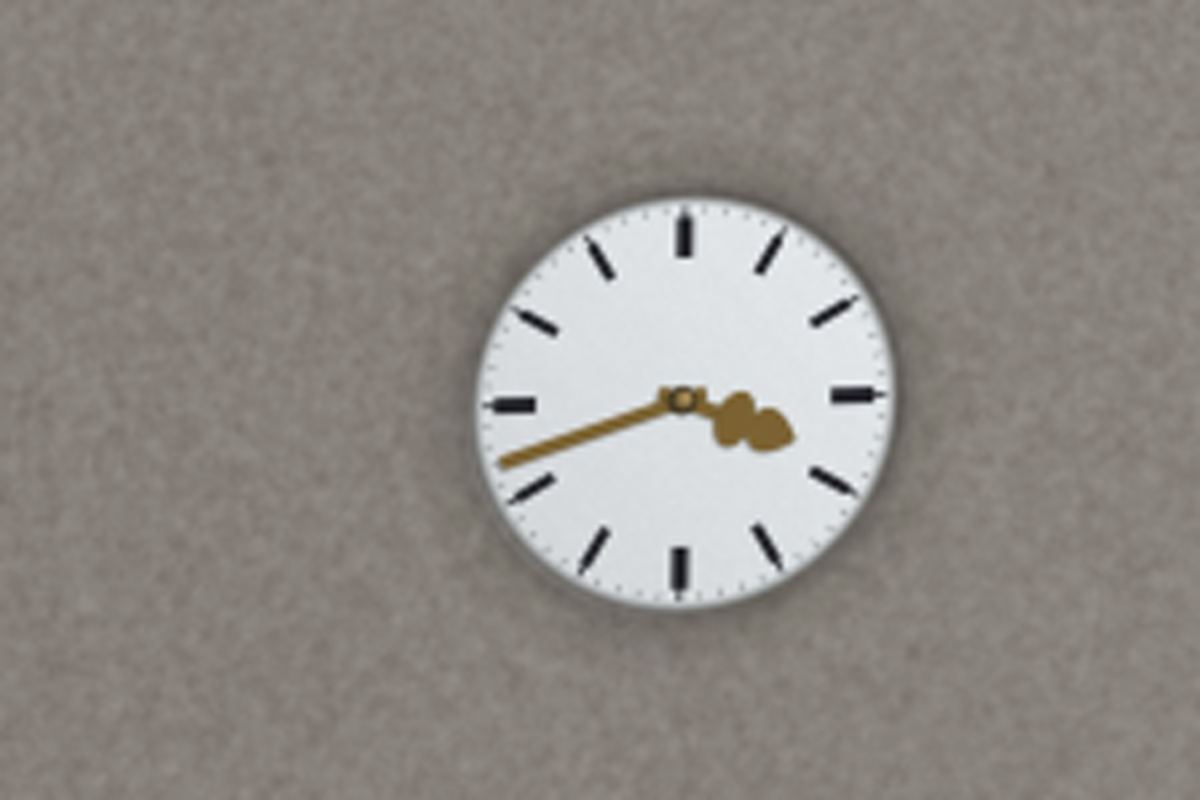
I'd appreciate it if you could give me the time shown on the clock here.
3:42
